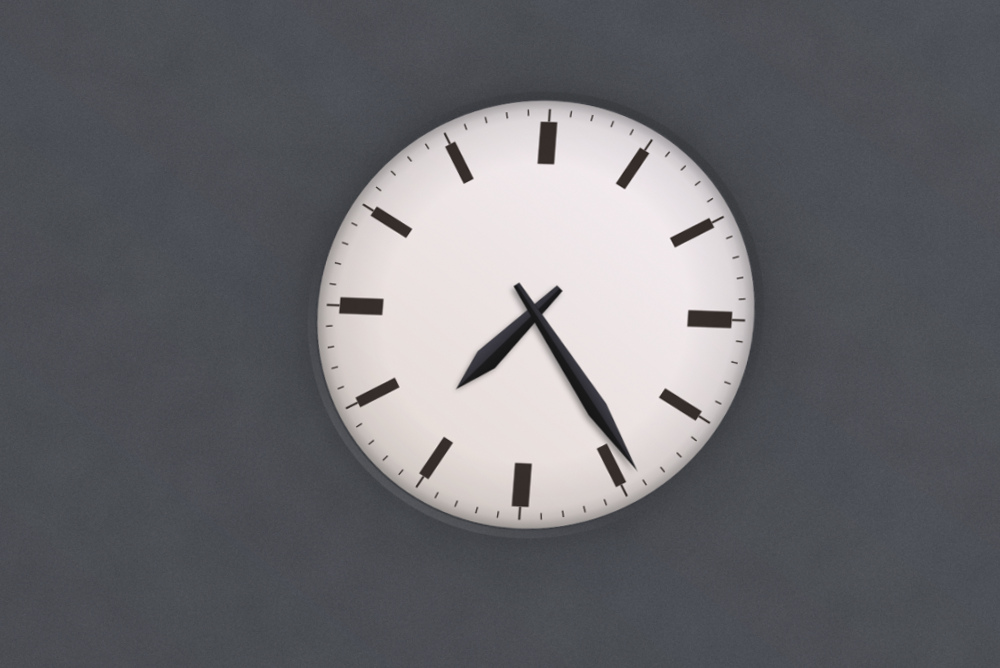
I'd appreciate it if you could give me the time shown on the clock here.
7:24
